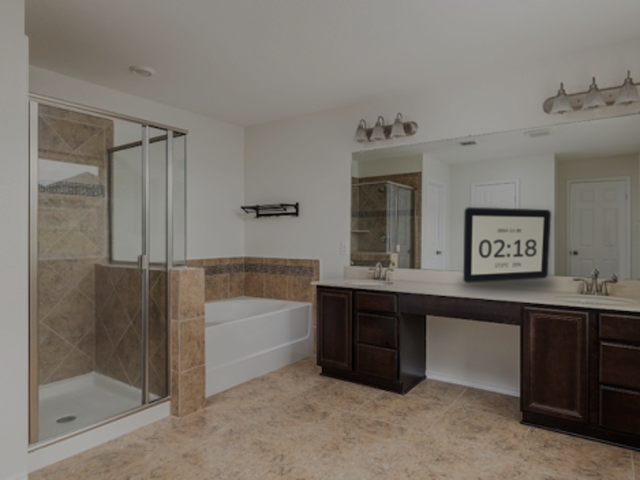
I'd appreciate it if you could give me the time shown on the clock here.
2:18
